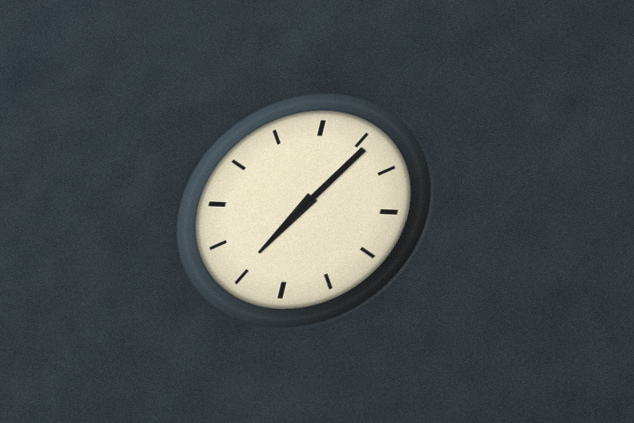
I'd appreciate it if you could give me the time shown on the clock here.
7:06
